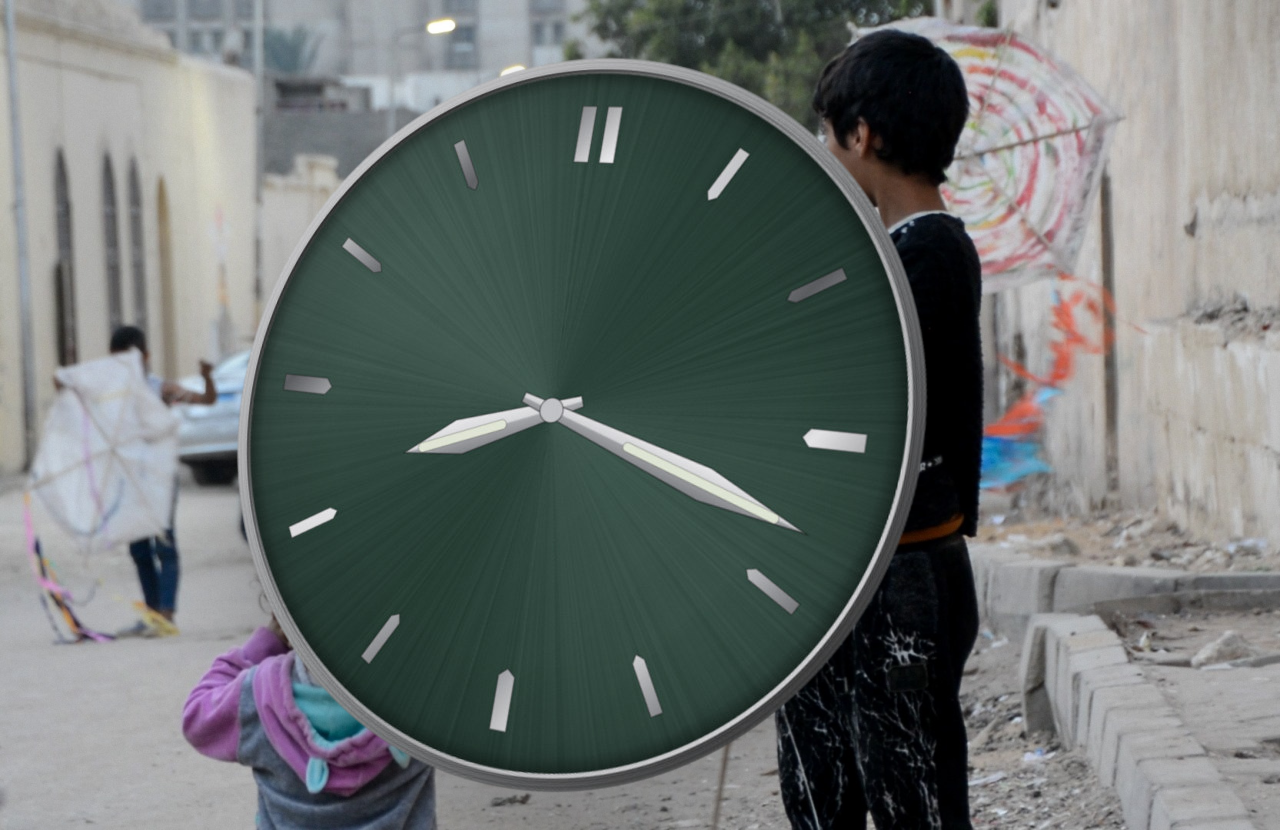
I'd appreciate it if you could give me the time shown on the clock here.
8:18
